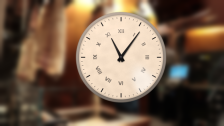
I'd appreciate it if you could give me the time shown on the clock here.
11:06
